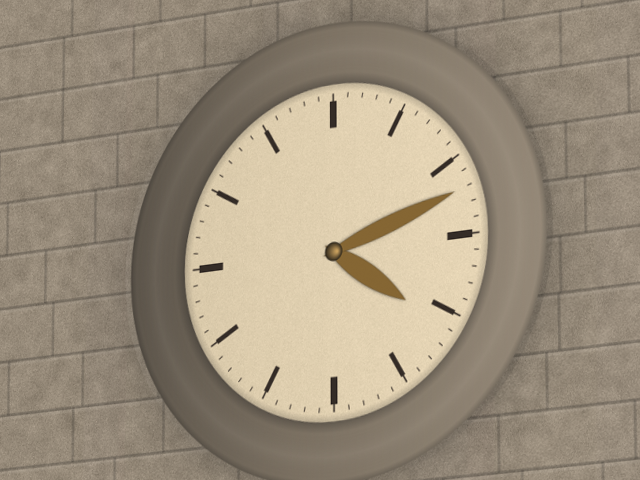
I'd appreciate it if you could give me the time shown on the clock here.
4:12
